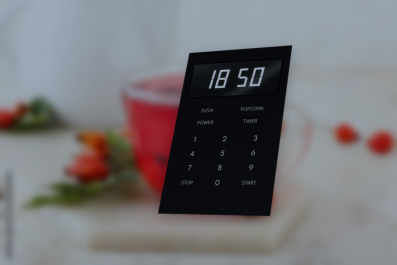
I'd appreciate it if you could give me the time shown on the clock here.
18:50
